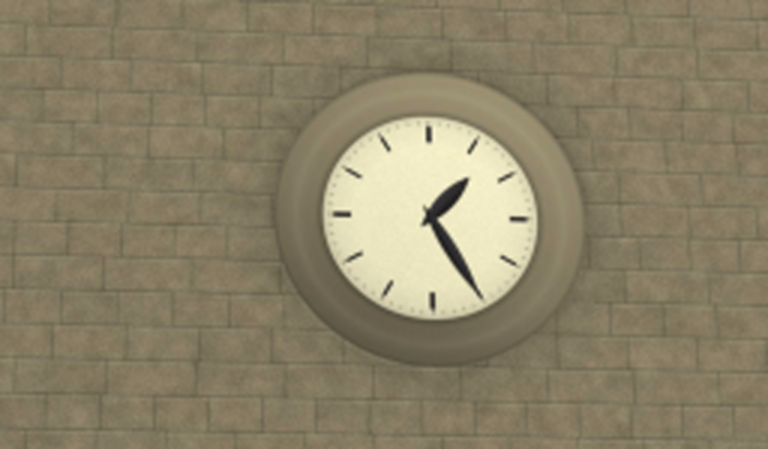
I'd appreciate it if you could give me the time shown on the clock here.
1:25
